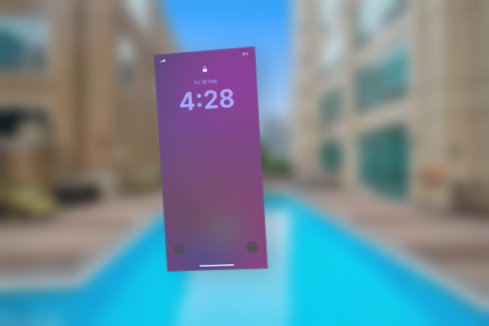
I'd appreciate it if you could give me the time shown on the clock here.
4:28
